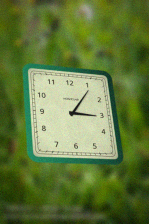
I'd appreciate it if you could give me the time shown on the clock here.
3:06
